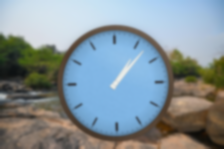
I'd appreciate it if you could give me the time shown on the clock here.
1:07
